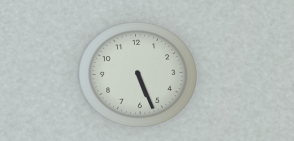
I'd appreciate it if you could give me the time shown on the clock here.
5:27
